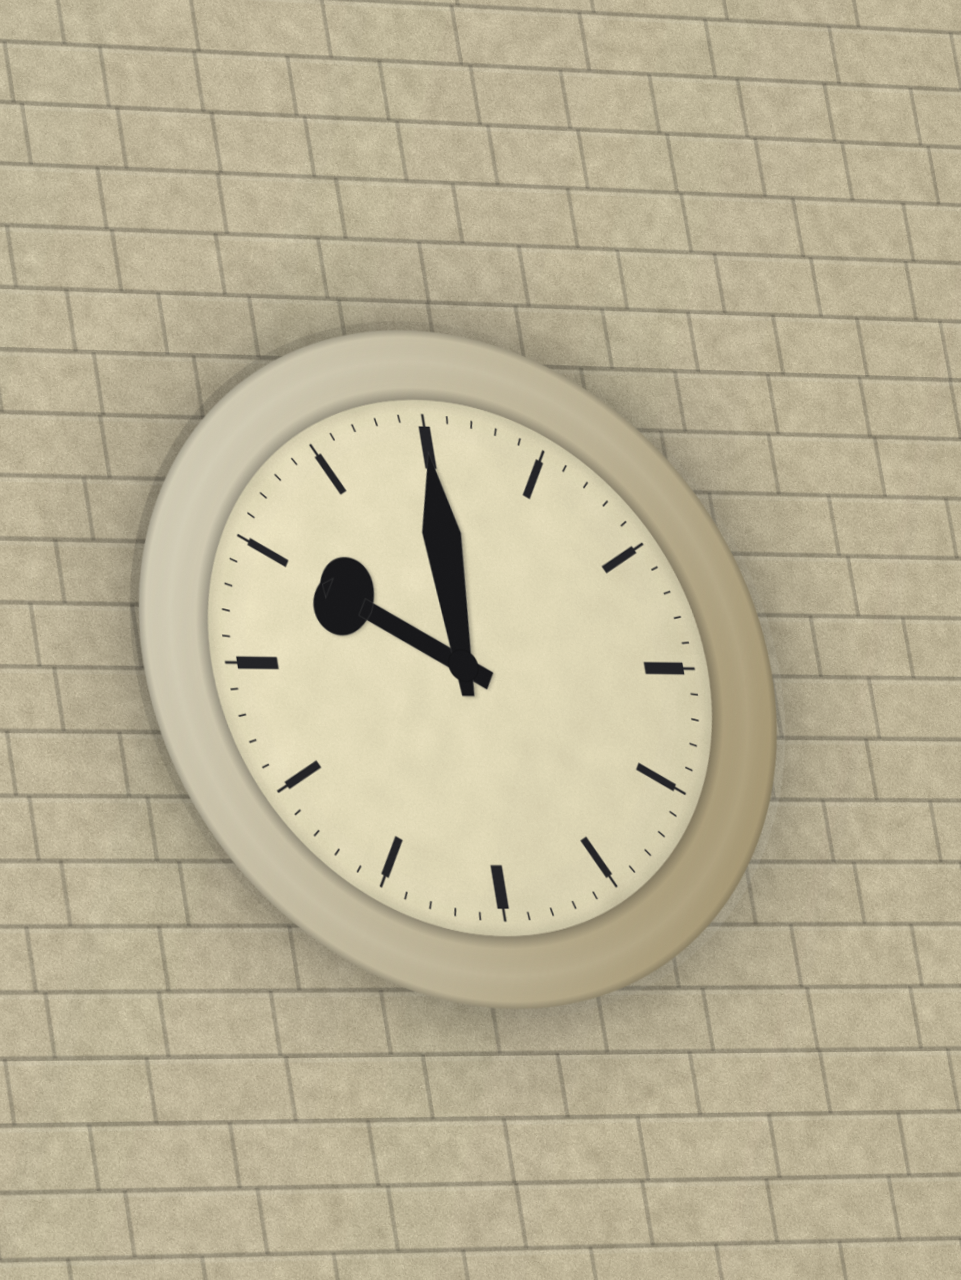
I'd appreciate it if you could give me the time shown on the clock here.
10:00
